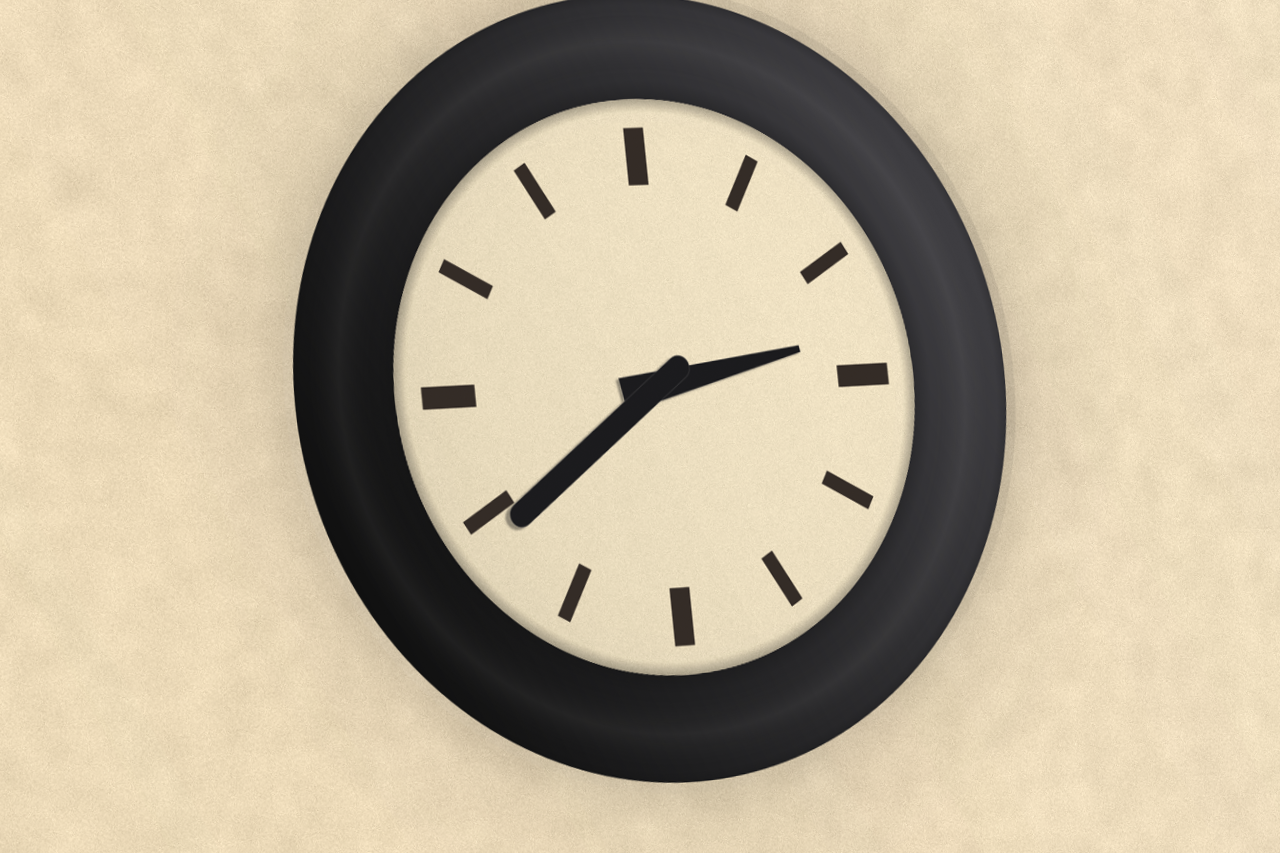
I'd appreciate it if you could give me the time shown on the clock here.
2:39
